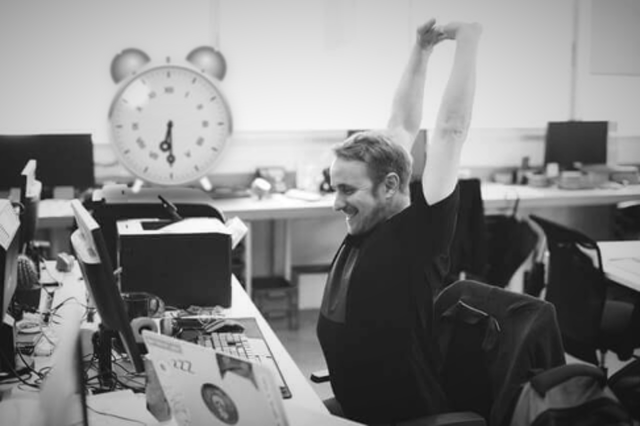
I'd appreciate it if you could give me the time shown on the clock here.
6:30
